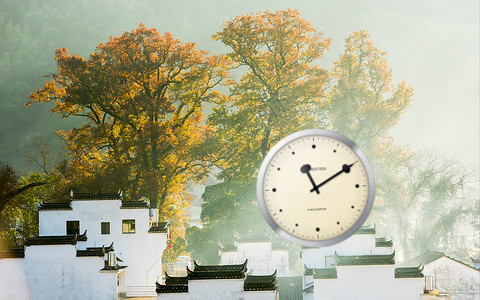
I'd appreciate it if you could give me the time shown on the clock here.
11:10
